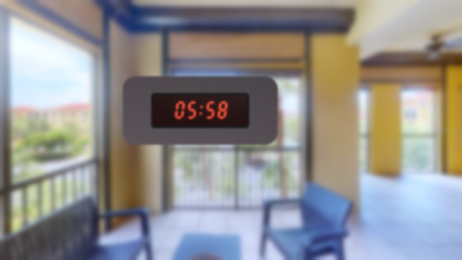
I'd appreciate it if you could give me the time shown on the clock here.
5:58
